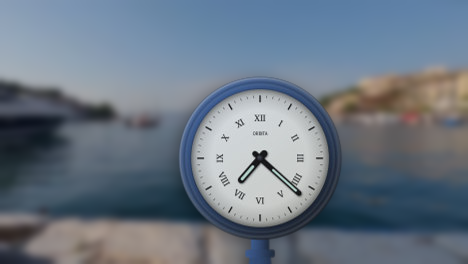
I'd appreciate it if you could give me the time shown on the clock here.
7:22
